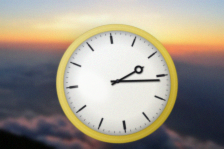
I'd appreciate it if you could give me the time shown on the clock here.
2:16
